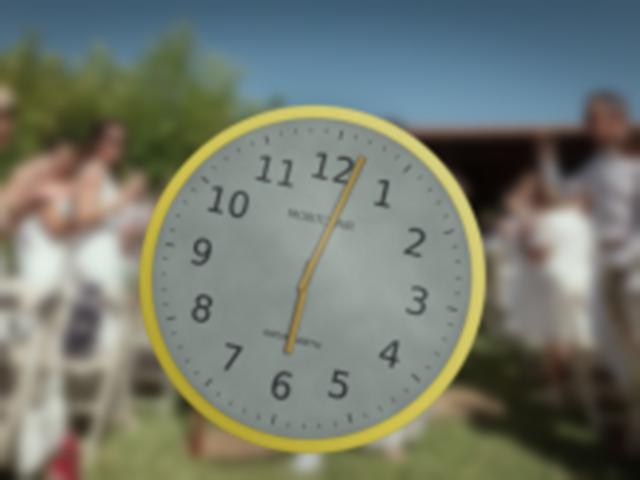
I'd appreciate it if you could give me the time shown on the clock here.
6:02
